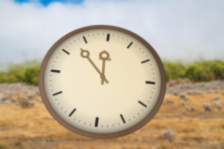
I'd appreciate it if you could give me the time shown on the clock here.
11:53
